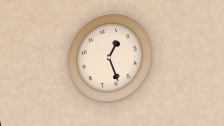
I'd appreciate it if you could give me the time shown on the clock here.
1:29
